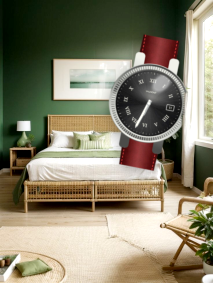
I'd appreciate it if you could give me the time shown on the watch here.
6:33
